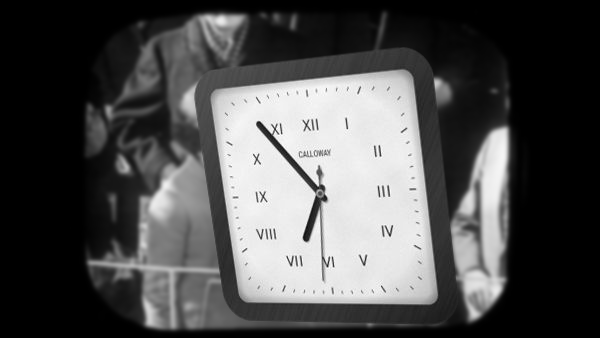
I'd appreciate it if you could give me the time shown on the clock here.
6:53:31
